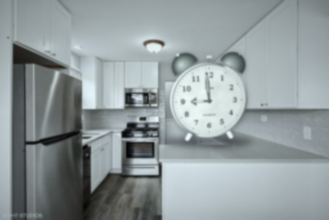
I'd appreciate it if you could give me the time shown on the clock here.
8:59
